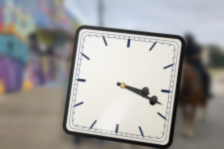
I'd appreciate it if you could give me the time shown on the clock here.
3:18
